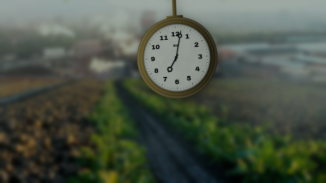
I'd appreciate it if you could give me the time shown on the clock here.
7:02
